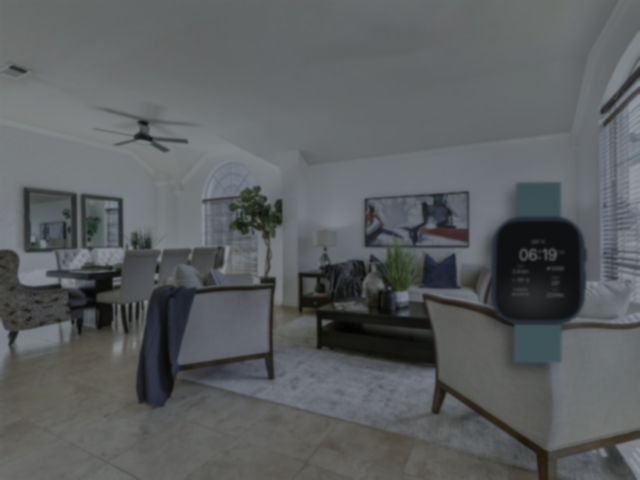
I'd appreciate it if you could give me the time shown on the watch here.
6:19
